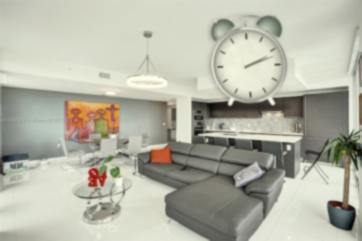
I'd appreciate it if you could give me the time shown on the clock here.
2:12
